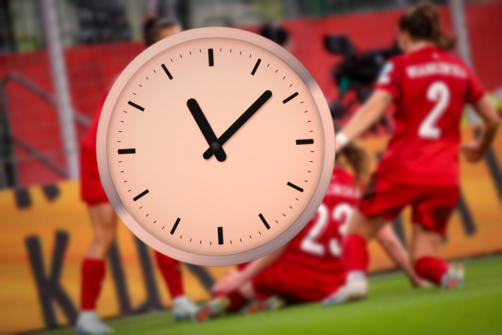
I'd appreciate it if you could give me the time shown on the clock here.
11:08
